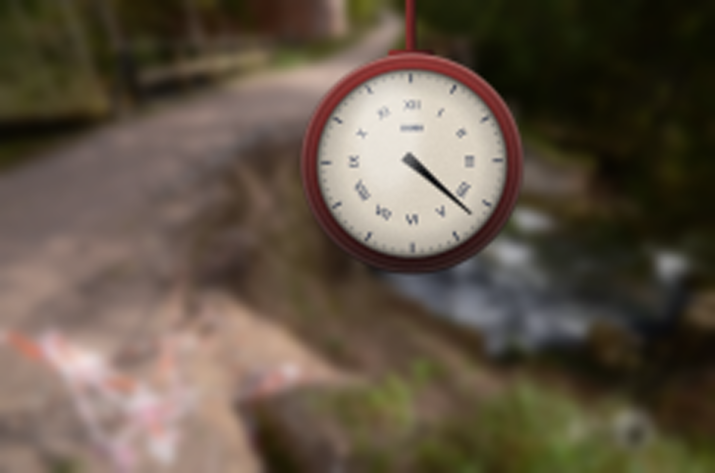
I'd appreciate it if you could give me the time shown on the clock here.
4:22
